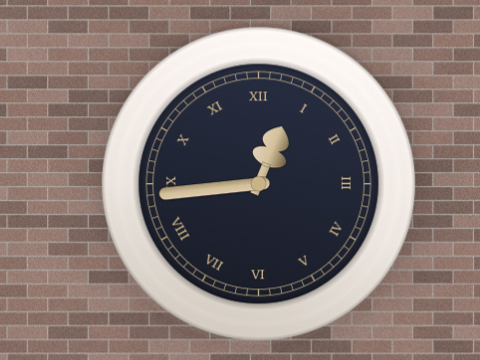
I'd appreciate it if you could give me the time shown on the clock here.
12:44
